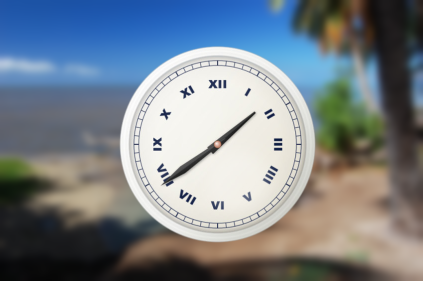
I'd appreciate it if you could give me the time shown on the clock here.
1:39
